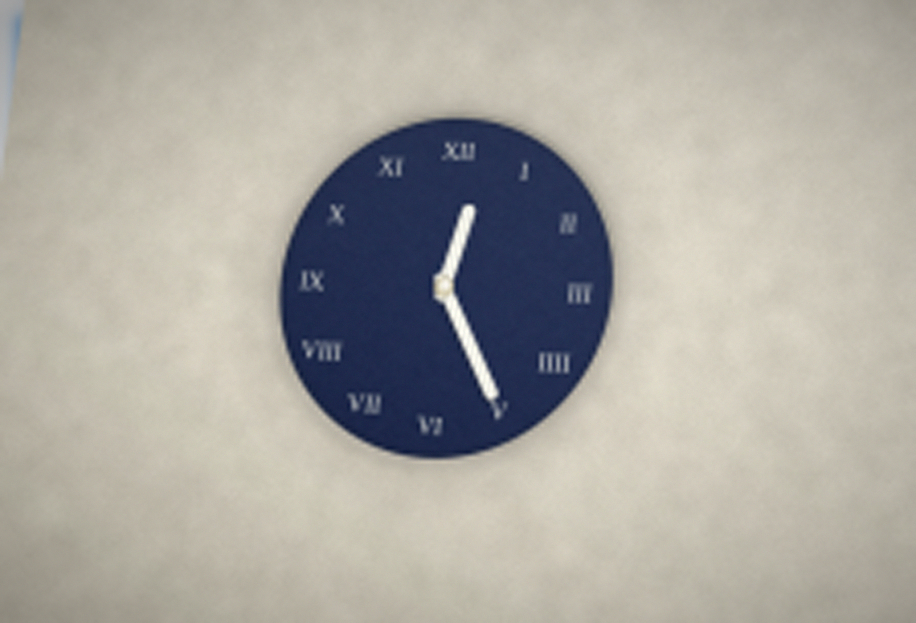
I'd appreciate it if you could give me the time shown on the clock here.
12:25
